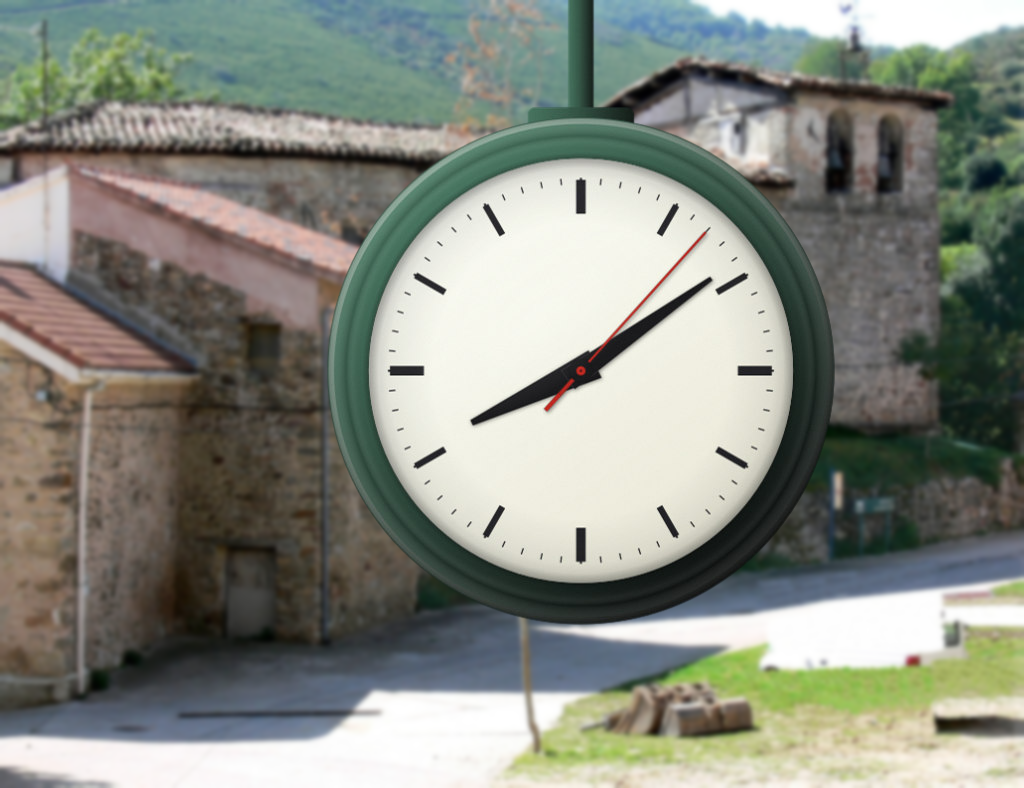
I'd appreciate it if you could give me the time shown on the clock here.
8:09:07
